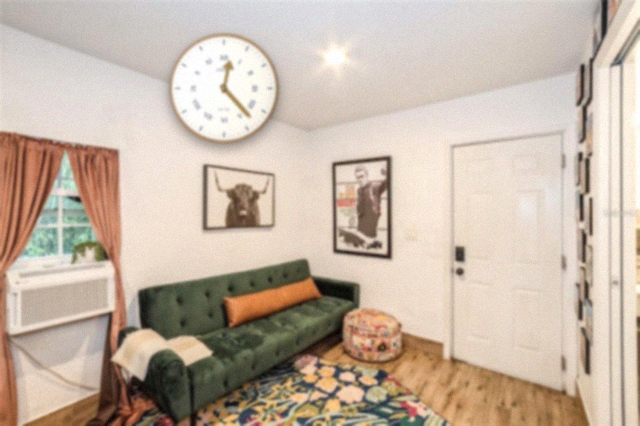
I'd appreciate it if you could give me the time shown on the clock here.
12:23
